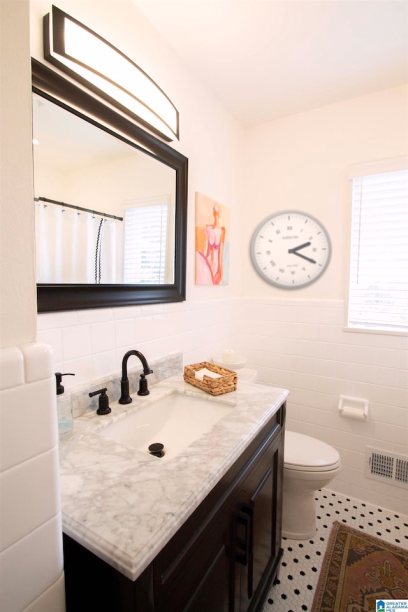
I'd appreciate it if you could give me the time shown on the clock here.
2:20
